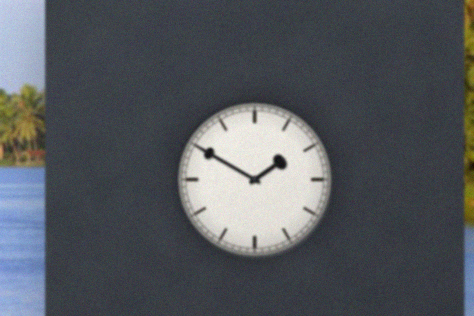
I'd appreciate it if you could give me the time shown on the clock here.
1:50
